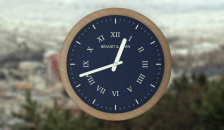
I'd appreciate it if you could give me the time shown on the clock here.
12:42
